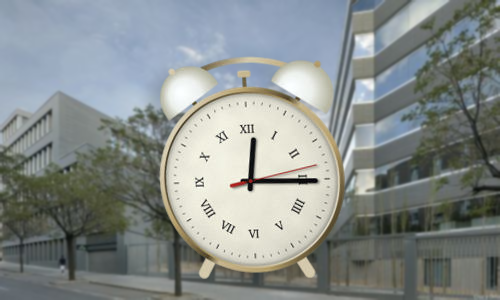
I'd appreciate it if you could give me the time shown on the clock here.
12:15:13
